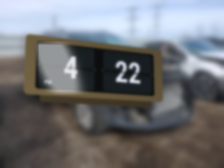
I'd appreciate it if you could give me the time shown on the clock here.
4:22
